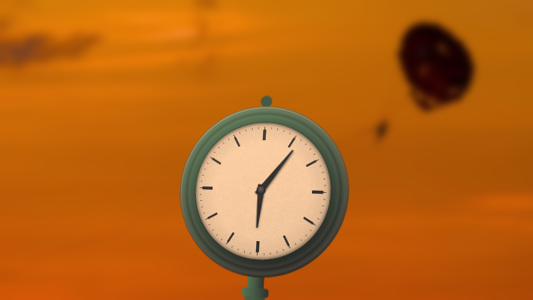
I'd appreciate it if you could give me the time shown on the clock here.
6:06
